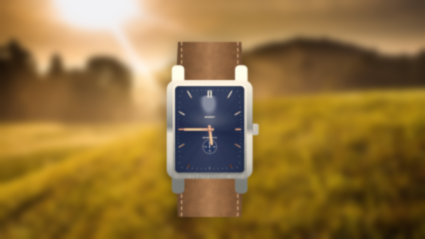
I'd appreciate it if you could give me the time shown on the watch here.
5:45
